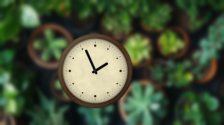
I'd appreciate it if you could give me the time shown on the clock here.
1:56
